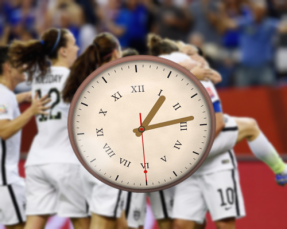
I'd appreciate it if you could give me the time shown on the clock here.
1:13:30
